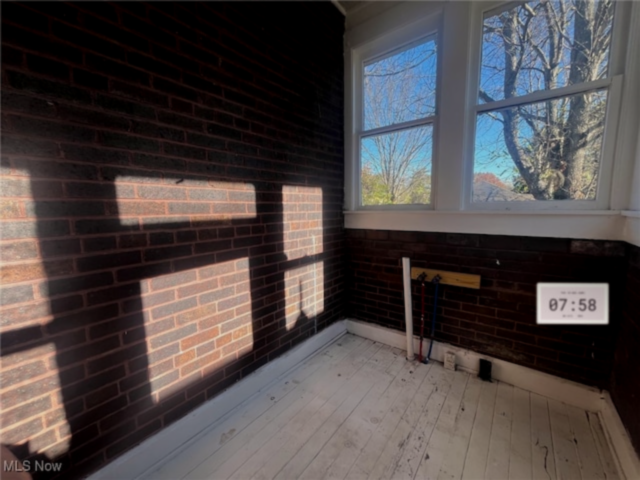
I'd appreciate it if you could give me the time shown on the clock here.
7:58
